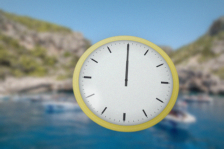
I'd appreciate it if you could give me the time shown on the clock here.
12:00
